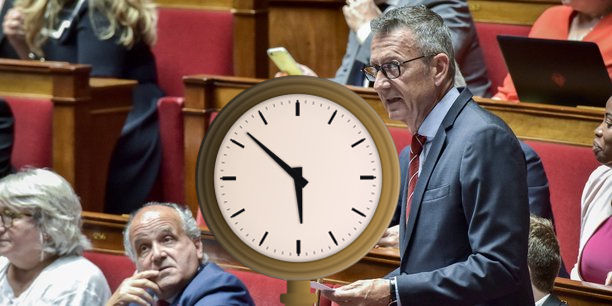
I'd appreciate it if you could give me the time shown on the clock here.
5:52
